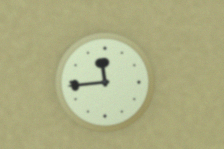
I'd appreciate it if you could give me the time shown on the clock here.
11:44
